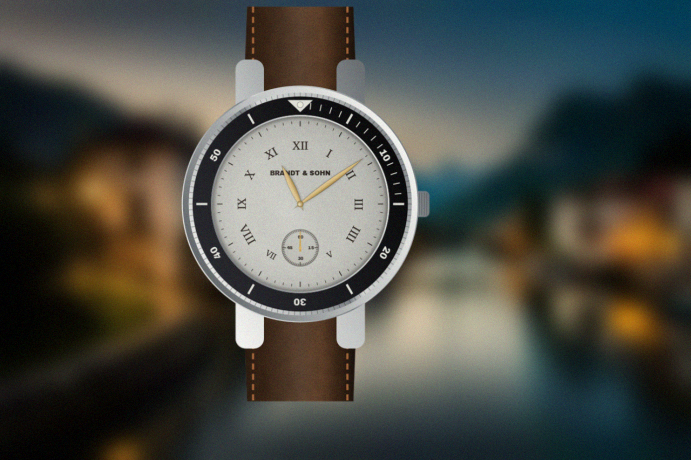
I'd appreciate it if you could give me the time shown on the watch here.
11:09
